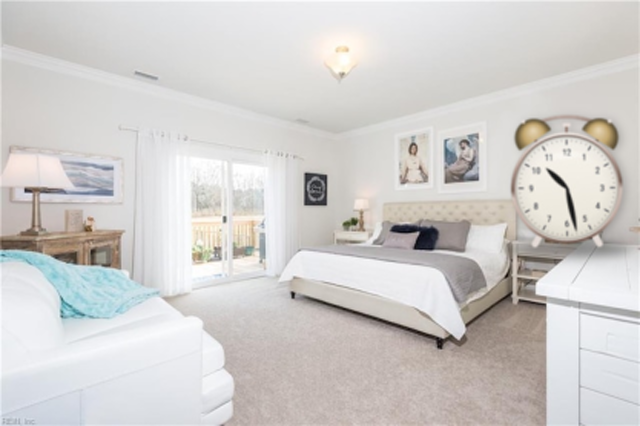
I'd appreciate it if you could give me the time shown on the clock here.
10:28
